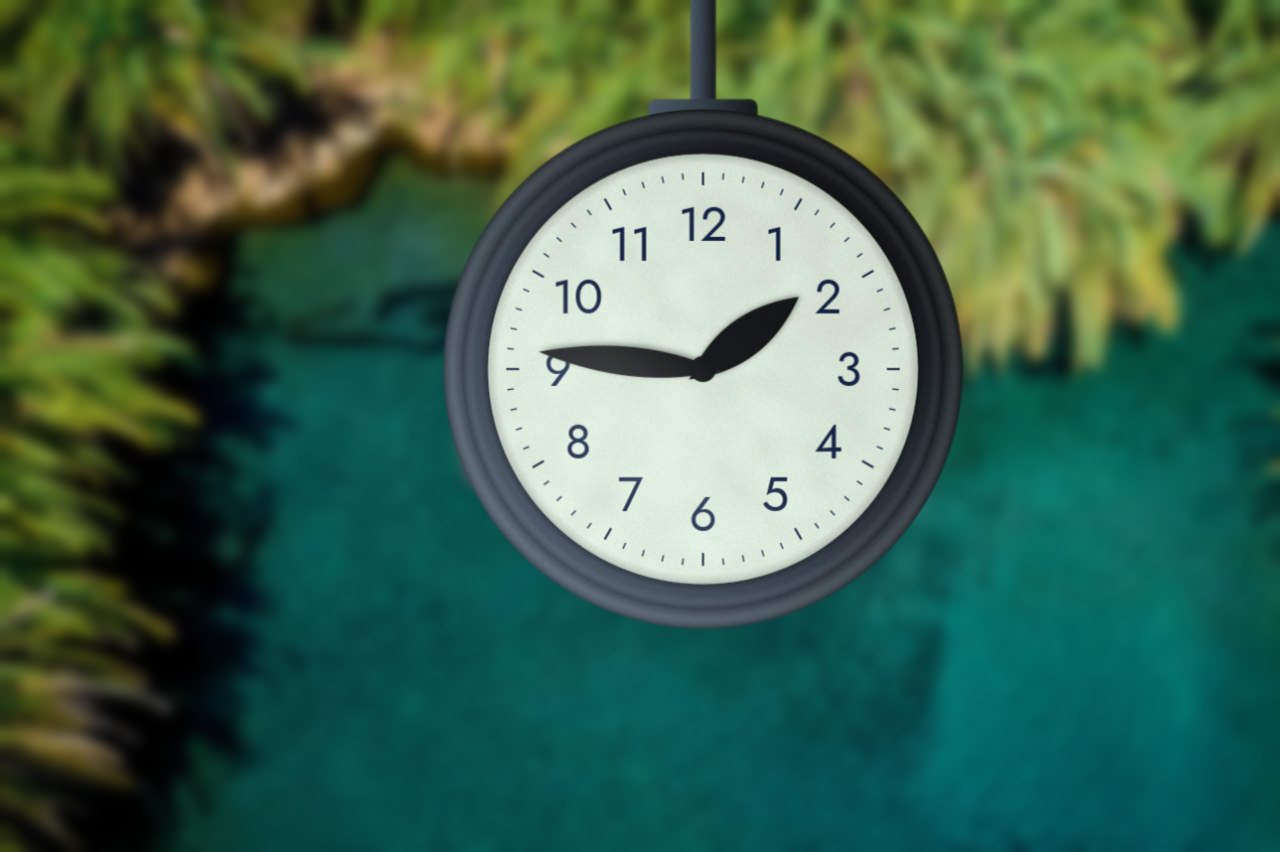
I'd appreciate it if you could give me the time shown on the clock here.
1:46
